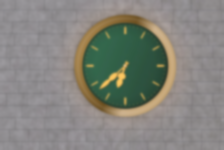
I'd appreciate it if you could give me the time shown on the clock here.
6:38
